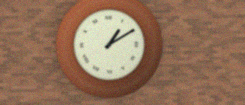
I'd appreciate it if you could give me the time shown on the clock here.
1:10
